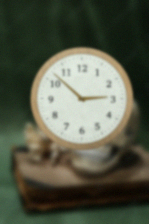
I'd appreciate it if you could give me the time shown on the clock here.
2:52
